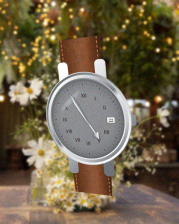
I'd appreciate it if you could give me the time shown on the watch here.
4:55
